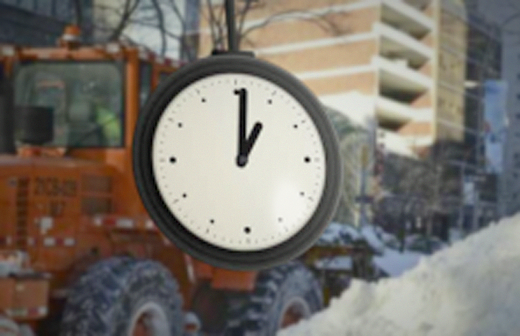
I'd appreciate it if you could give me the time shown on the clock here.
1:01
